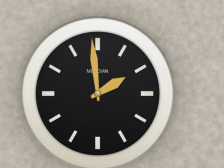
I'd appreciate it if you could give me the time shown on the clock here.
1:59
